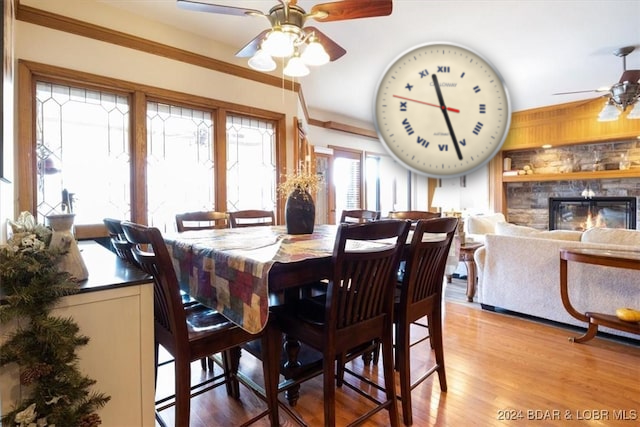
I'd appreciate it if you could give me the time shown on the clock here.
11:26:47
